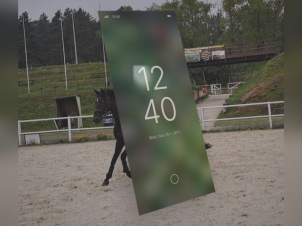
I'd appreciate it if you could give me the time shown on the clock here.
12:40
